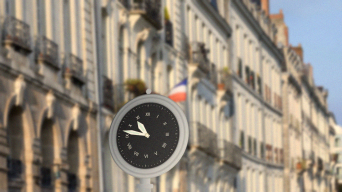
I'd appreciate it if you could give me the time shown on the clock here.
10:47
